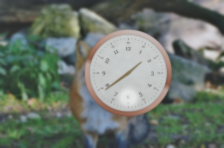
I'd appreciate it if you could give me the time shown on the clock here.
1:39
